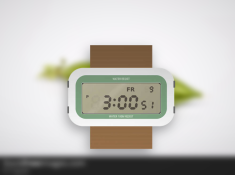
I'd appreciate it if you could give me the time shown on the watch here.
3:00:51
